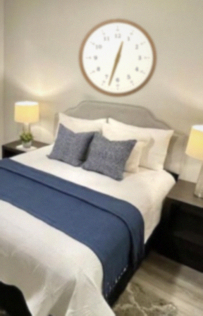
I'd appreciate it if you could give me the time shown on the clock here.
12:33
